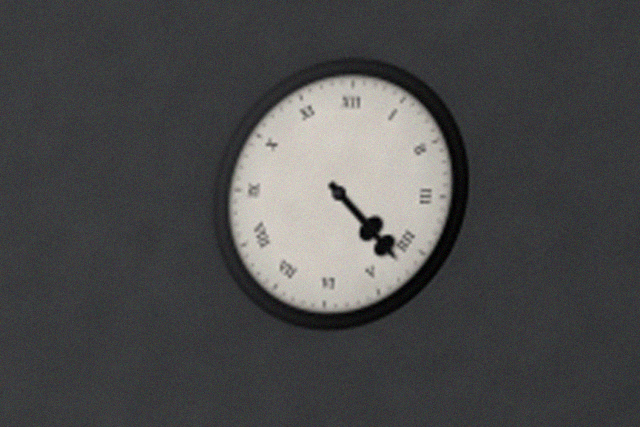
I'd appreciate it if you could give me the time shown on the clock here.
4:22
